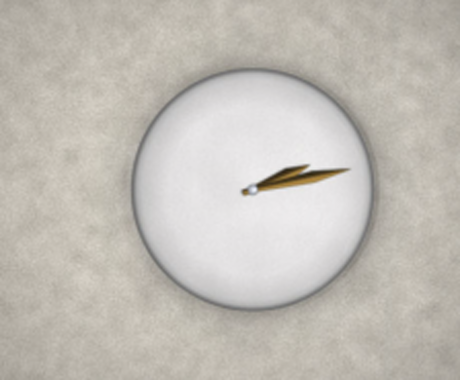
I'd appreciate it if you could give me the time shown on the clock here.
2:13
